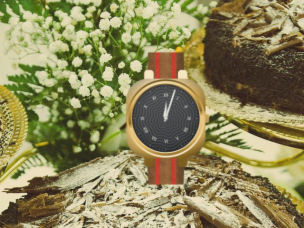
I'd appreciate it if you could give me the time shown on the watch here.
12:03
